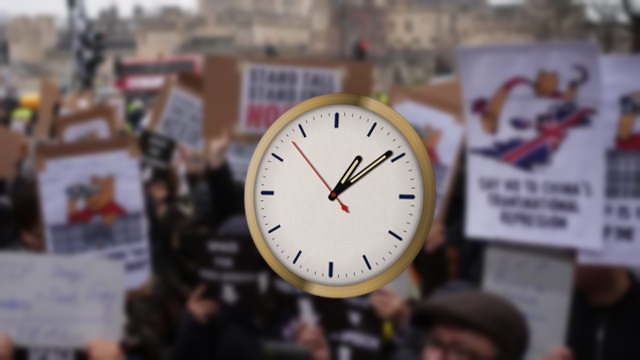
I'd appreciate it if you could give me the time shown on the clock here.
1:08:53
